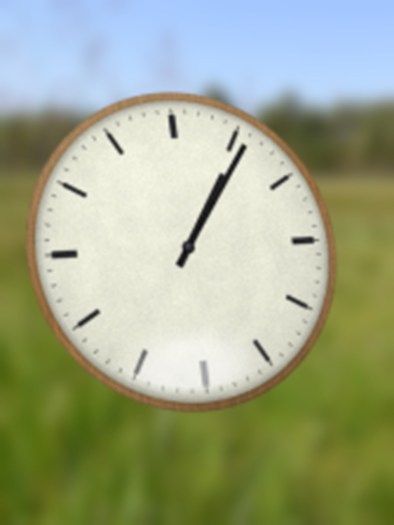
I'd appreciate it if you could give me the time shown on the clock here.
1:06
